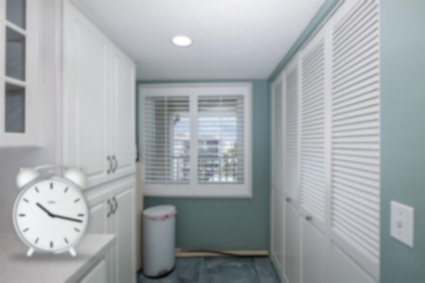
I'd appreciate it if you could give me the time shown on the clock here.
10:17
